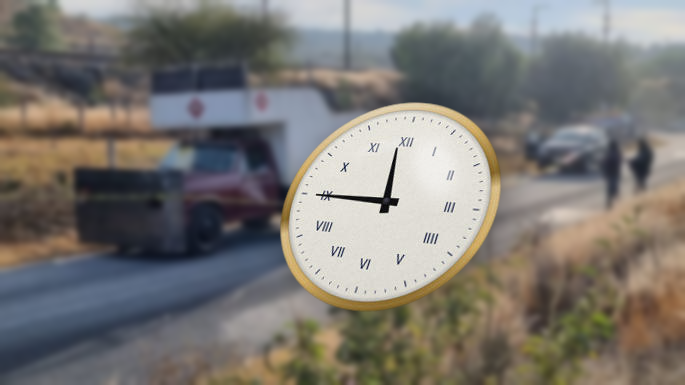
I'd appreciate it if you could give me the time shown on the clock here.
11:45
